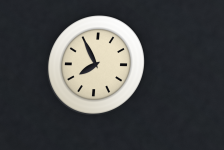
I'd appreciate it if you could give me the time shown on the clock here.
7:55
